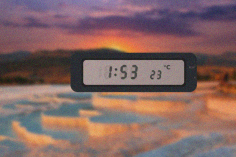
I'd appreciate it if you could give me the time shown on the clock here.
1:53
